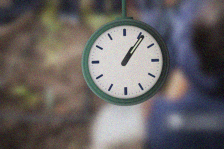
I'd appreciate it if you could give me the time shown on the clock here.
1:06
